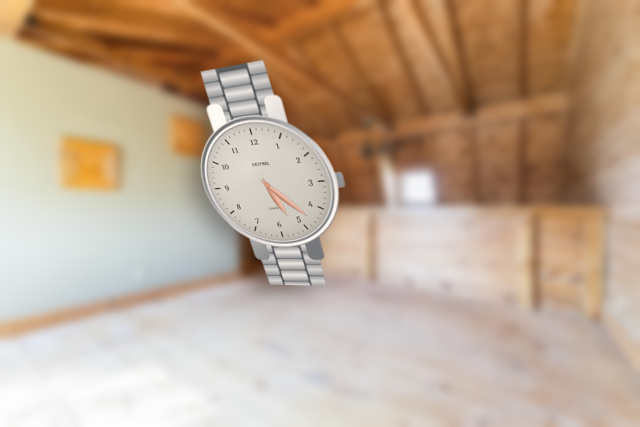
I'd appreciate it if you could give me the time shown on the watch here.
5:23
